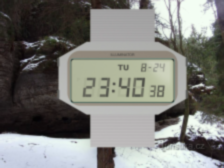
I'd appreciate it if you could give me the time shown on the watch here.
23:40:38
